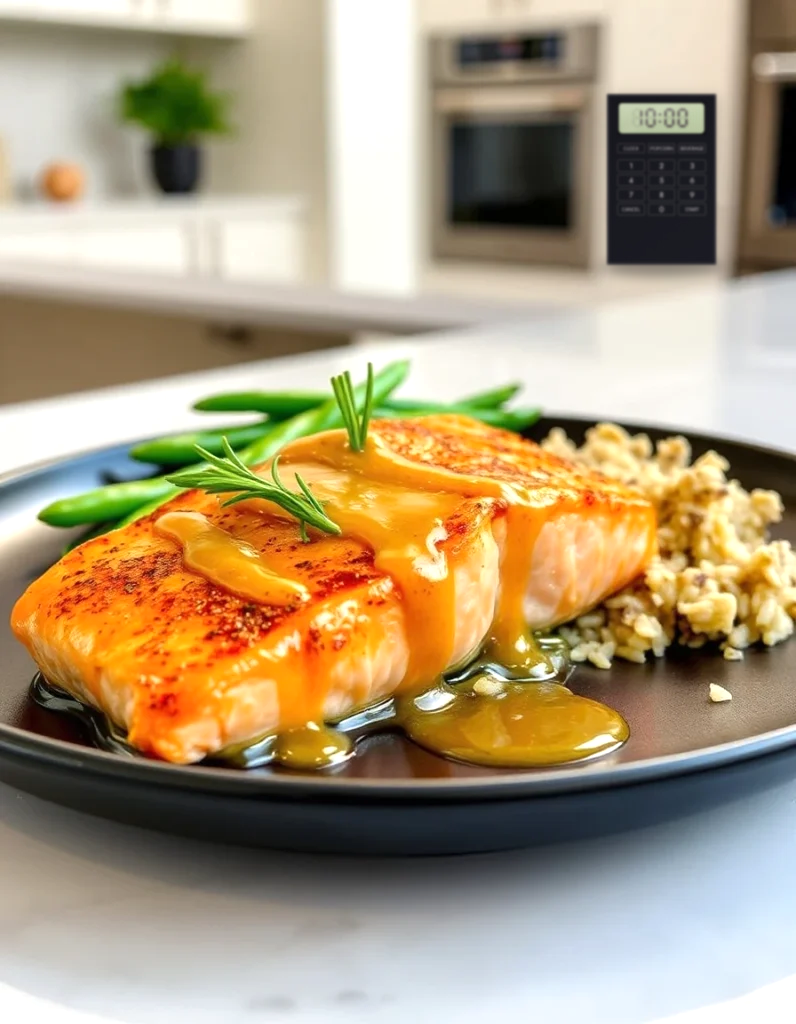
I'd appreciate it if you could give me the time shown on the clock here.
10:00
